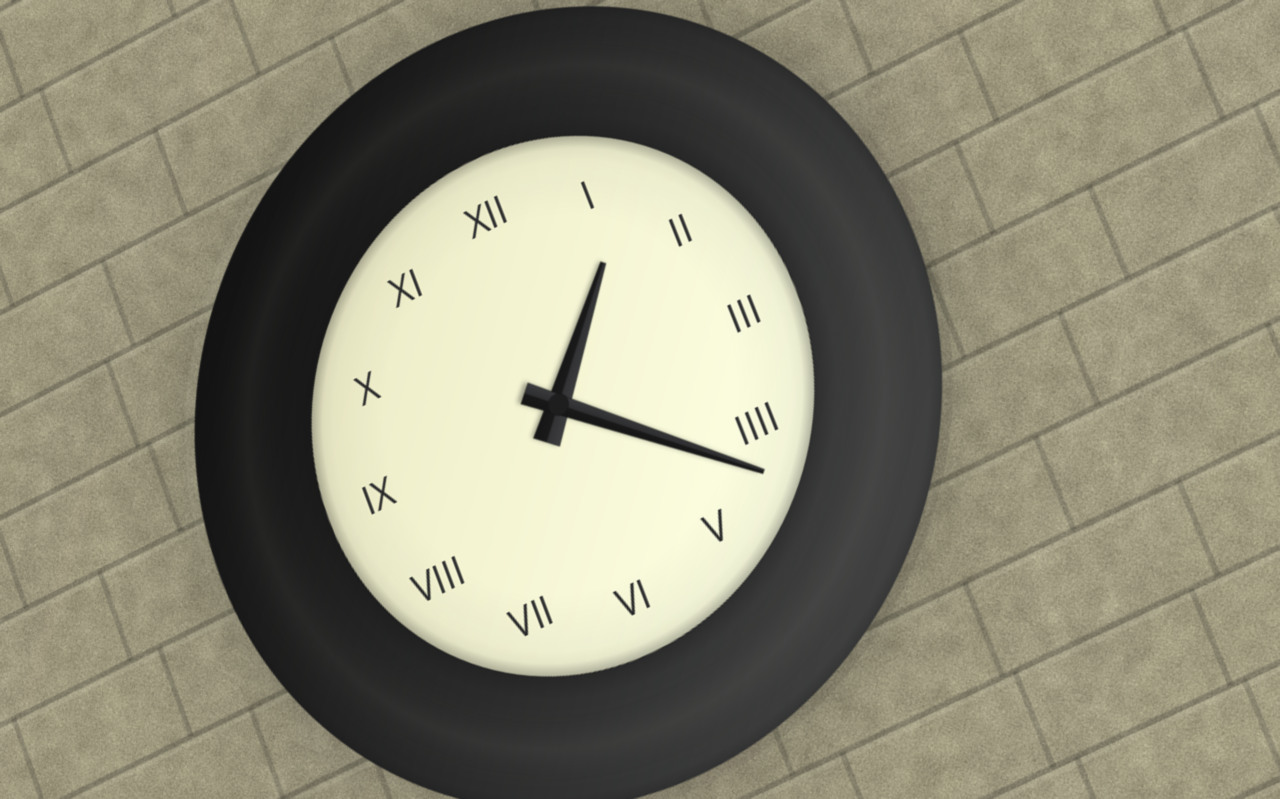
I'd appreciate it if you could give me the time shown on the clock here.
1:22
